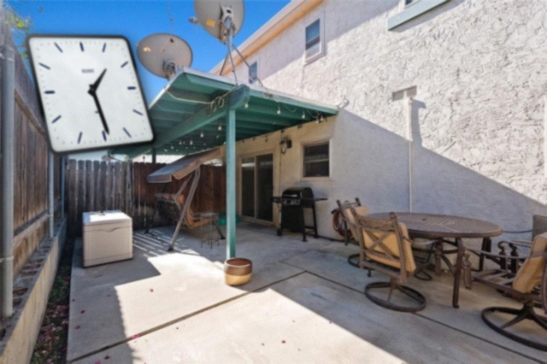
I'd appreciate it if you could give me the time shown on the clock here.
1:29
